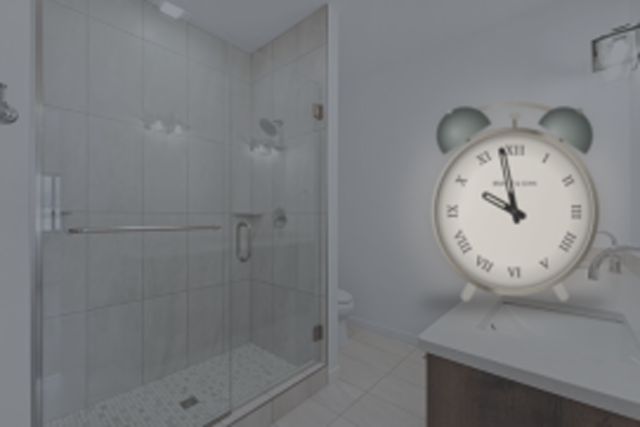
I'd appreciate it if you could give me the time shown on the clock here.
9:58
